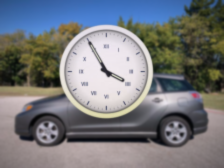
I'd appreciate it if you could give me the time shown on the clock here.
3:55
